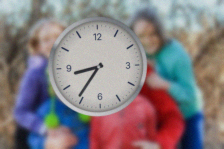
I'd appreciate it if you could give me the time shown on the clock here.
8:36
